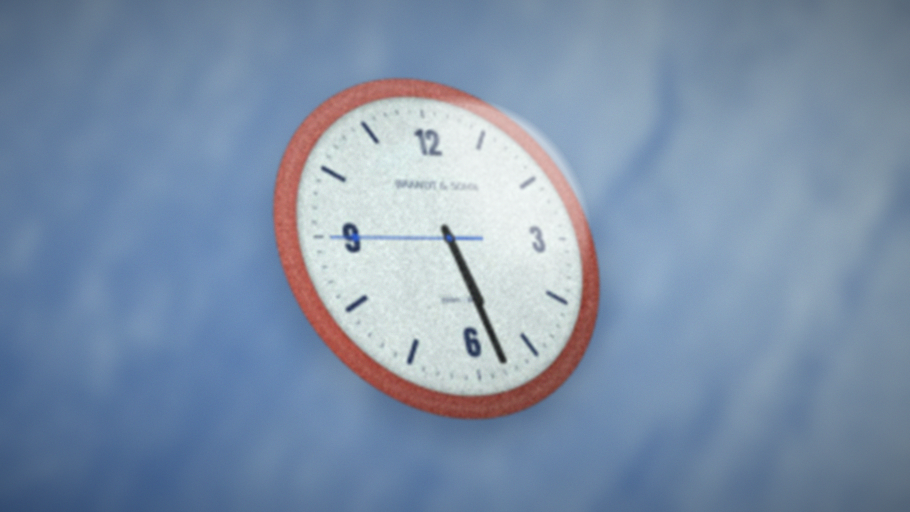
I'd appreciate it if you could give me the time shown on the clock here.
5:27:45
